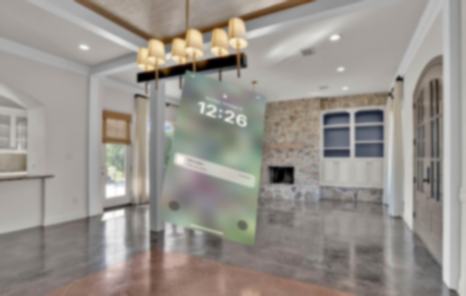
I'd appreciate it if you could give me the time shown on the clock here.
12:26
